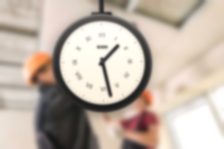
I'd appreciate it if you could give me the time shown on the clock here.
1:28
